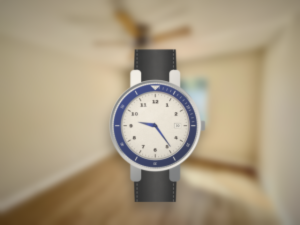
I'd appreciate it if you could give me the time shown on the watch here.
9:24
